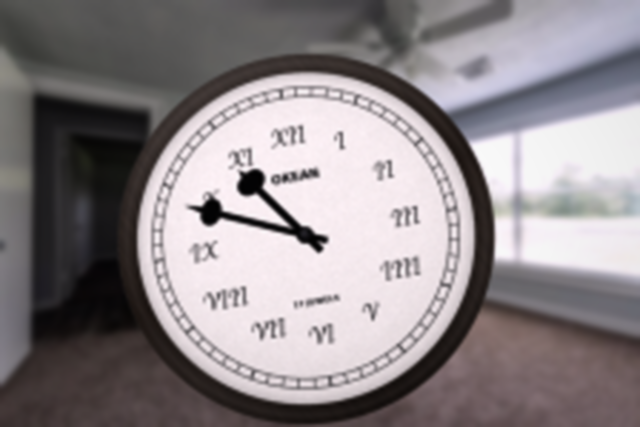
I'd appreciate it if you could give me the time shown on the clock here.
10:49
